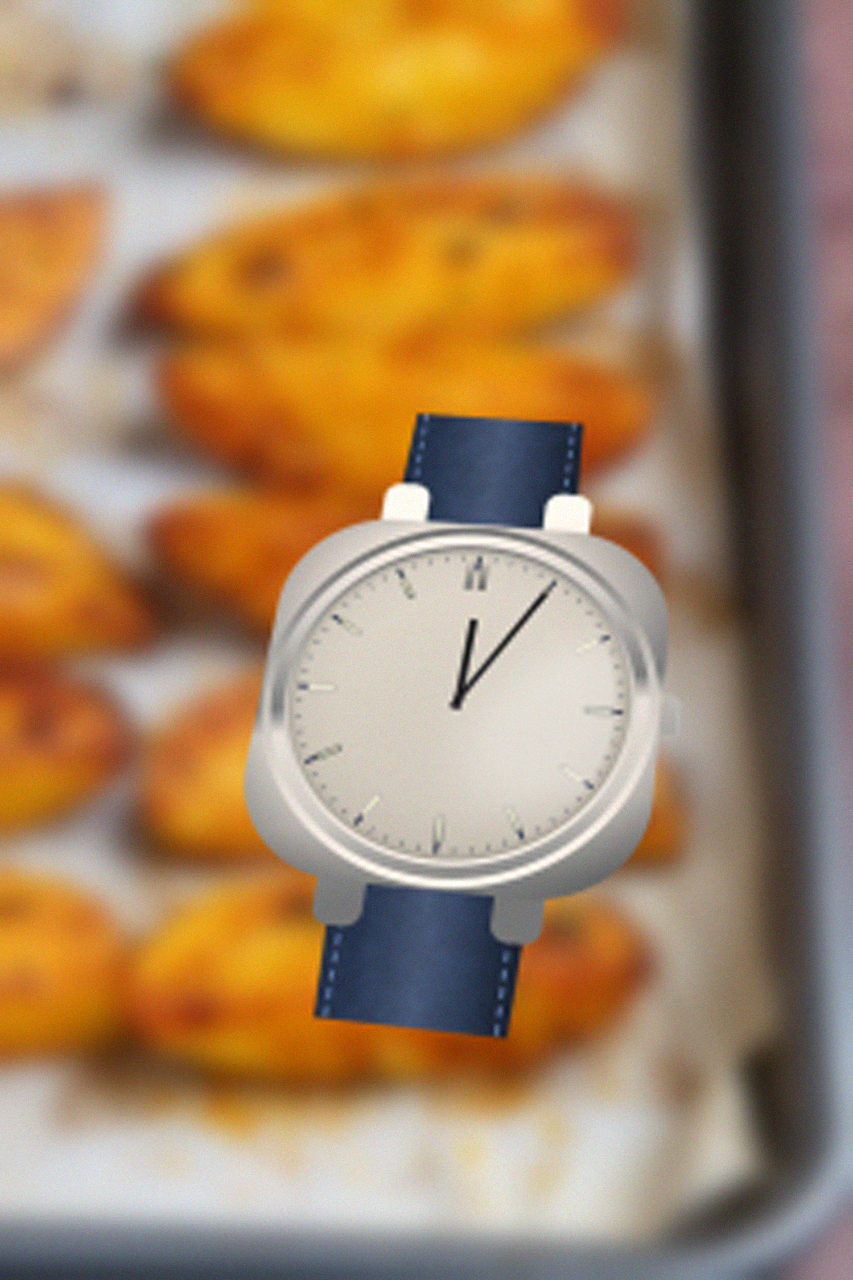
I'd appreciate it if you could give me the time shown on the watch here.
12:05
